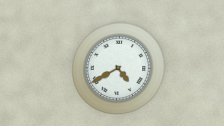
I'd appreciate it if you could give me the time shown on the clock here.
4:40
